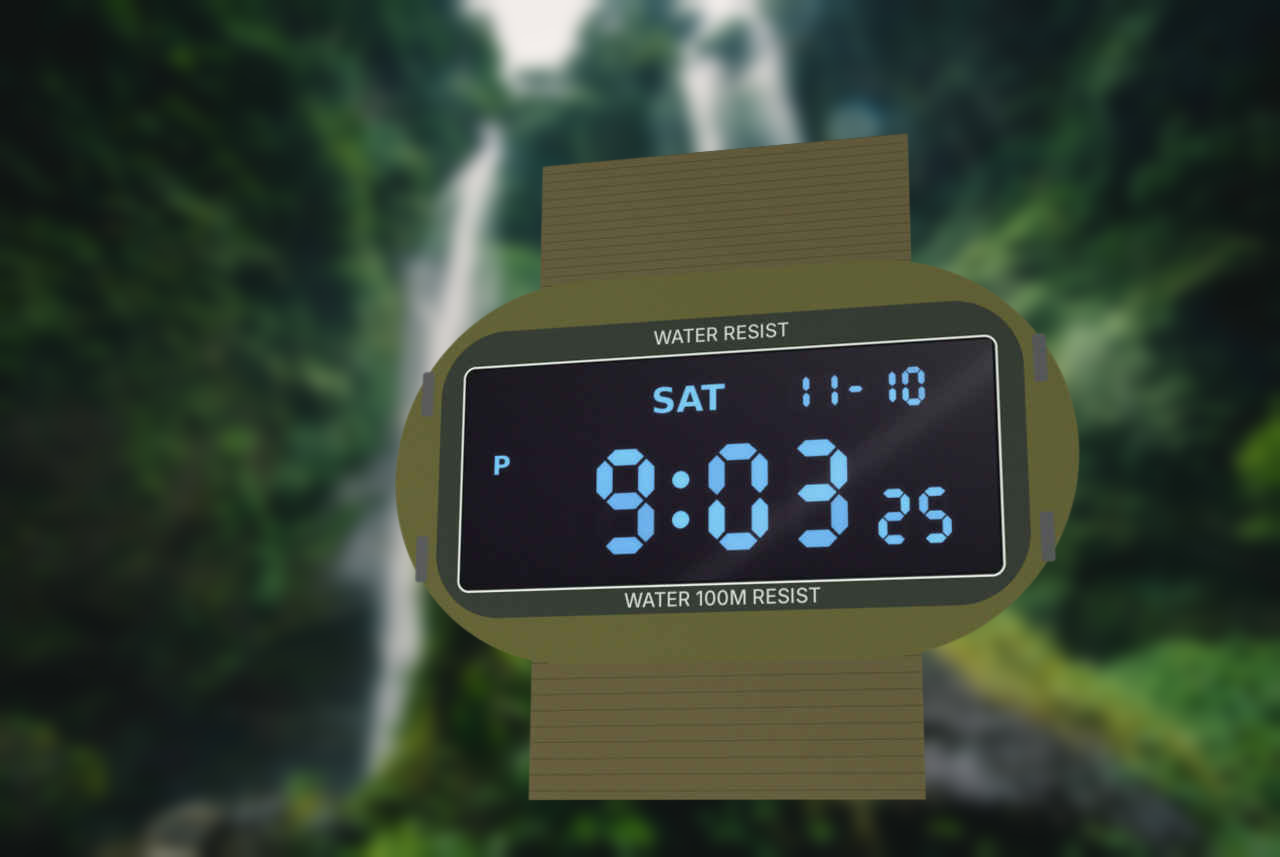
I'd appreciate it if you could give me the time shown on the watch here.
9:03:25
